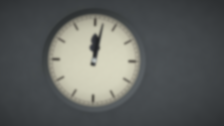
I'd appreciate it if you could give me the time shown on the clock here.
12:02
